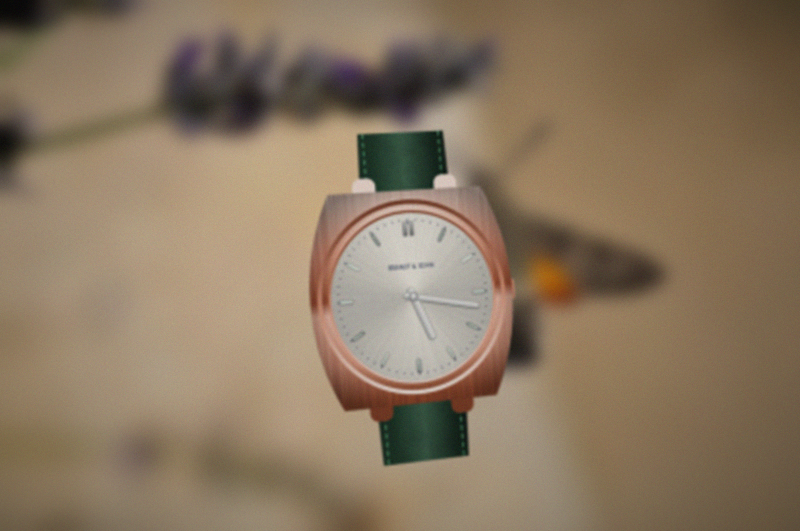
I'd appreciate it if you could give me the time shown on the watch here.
5:17
